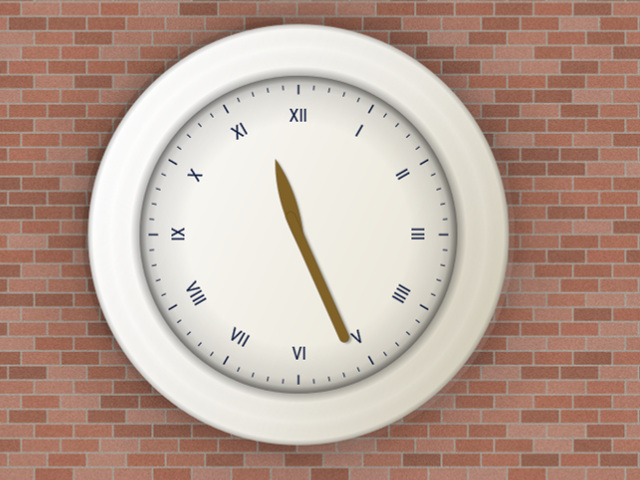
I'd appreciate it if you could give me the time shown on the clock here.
11:26
